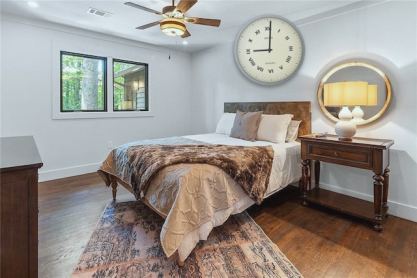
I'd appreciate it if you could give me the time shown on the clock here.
9:01
